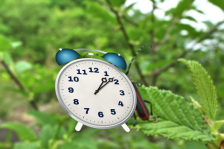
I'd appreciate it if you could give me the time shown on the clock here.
1:08
